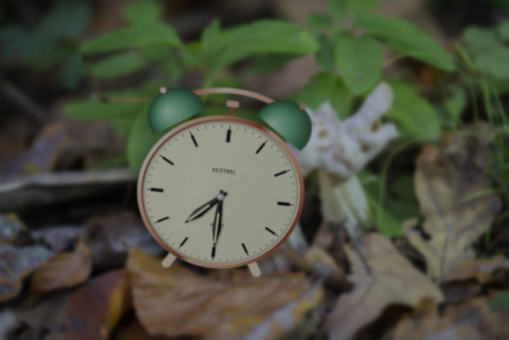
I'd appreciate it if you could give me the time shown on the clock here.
7:30
